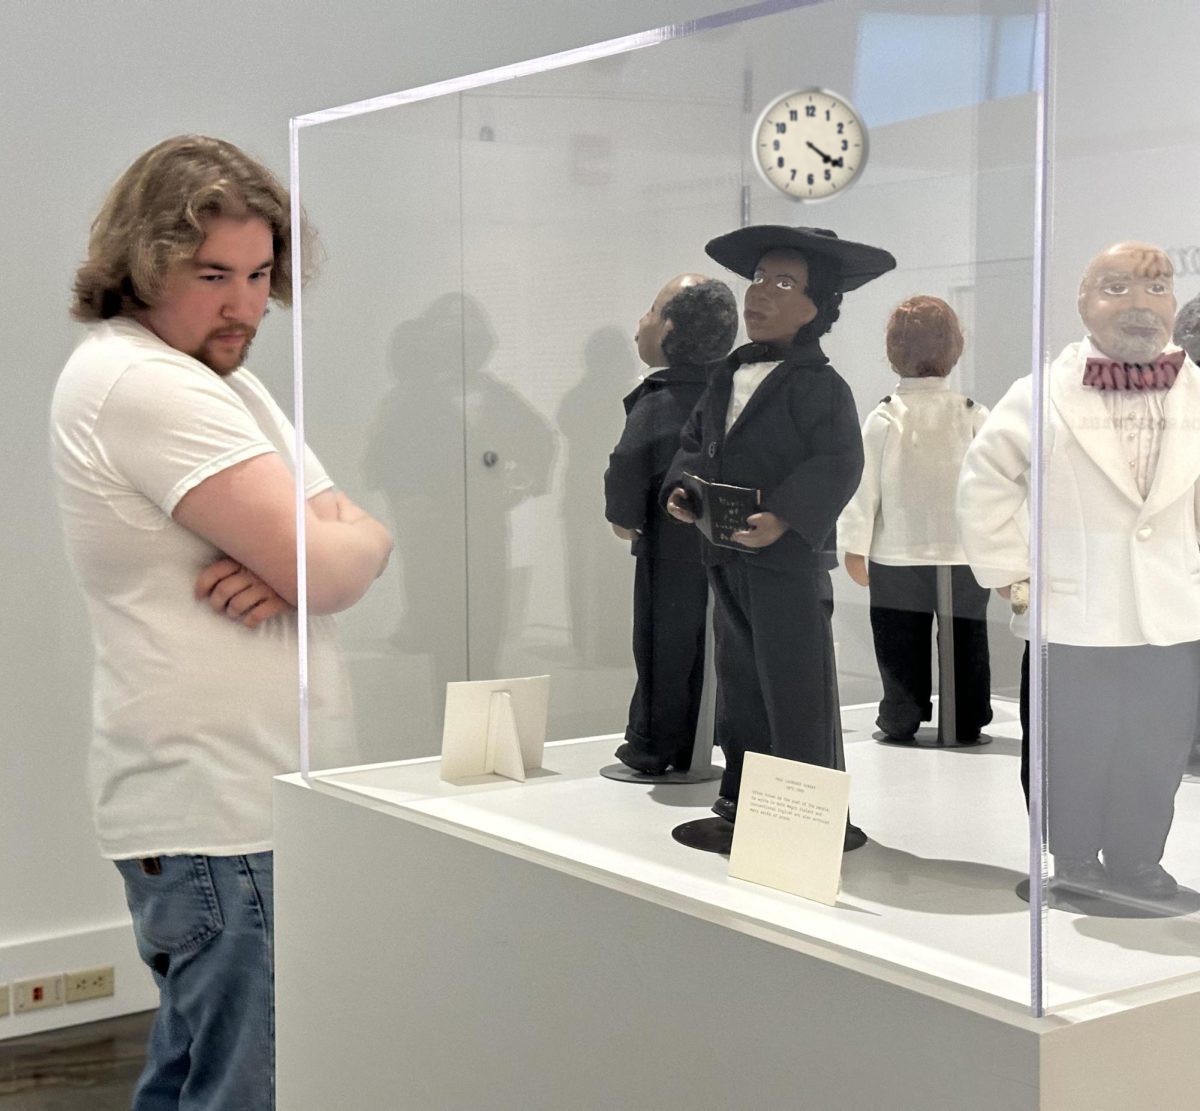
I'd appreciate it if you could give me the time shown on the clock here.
4:21
